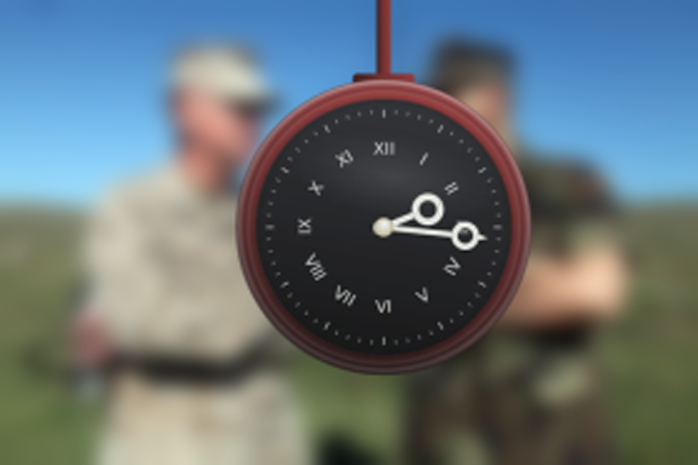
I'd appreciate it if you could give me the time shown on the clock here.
2:16
